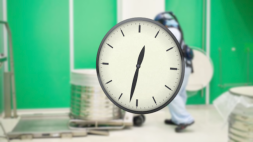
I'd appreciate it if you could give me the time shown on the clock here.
12:32
